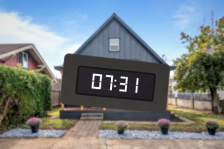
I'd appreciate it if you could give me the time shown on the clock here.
7:31
